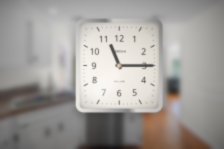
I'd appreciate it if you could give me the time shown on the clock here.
11:15
